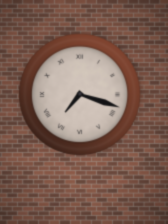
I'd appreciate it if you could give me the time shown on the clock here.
7:18
